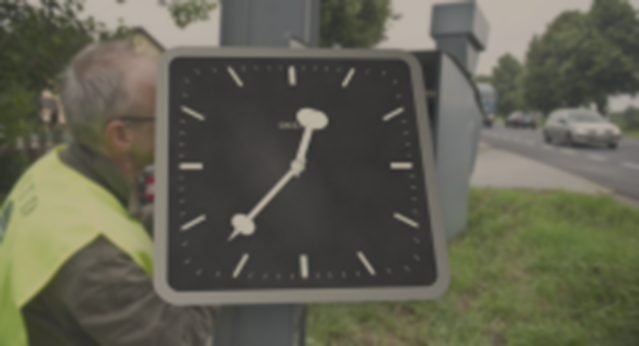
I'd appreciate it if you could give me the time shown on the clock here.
12:37
